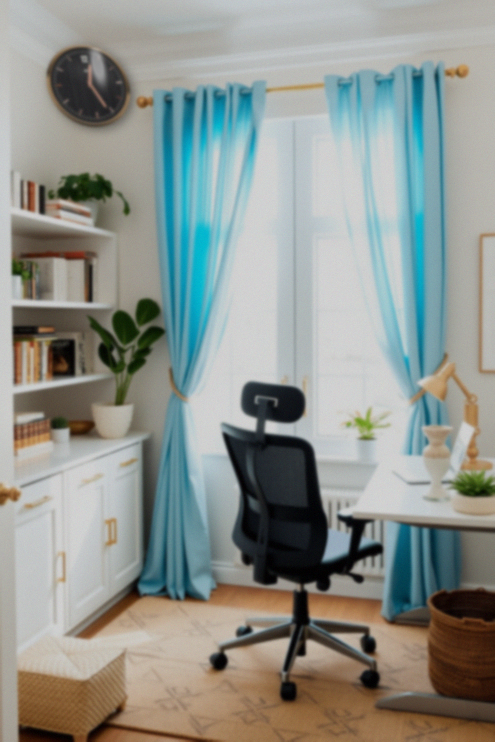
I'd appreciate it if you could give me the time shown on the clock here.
12:26
